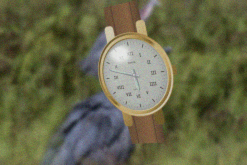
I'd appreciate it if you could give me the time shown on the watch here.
5:48
